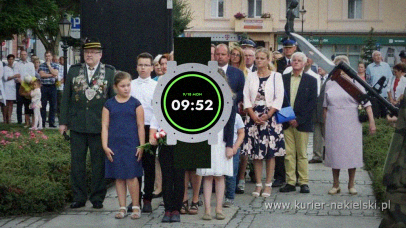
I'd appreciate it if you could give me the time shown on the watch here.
9:52
